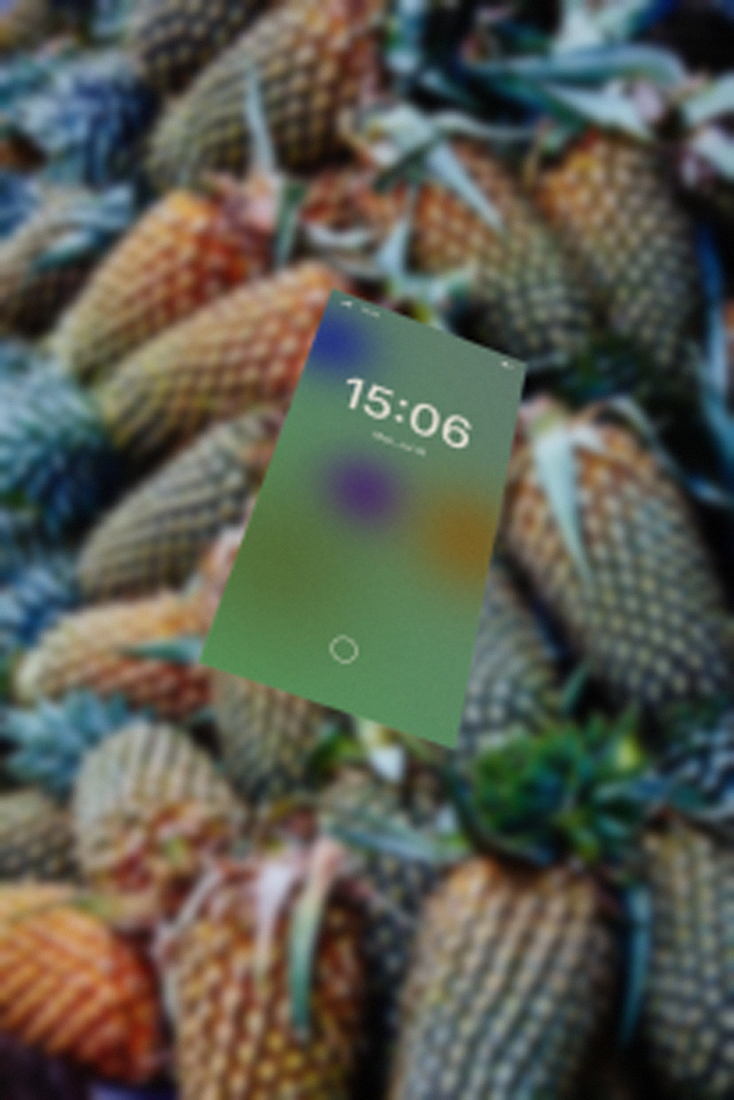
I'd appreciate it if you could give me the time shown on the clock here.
15:06
